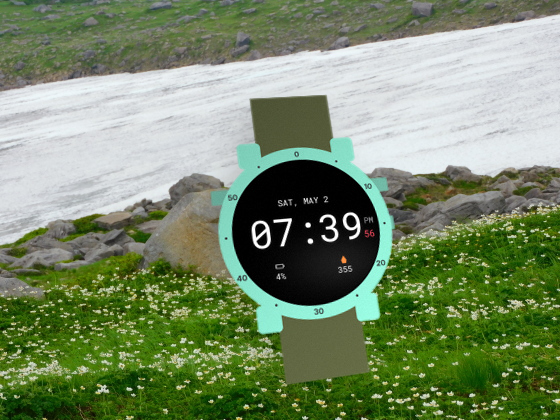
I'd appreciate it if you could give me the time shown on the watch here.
7:39:56
